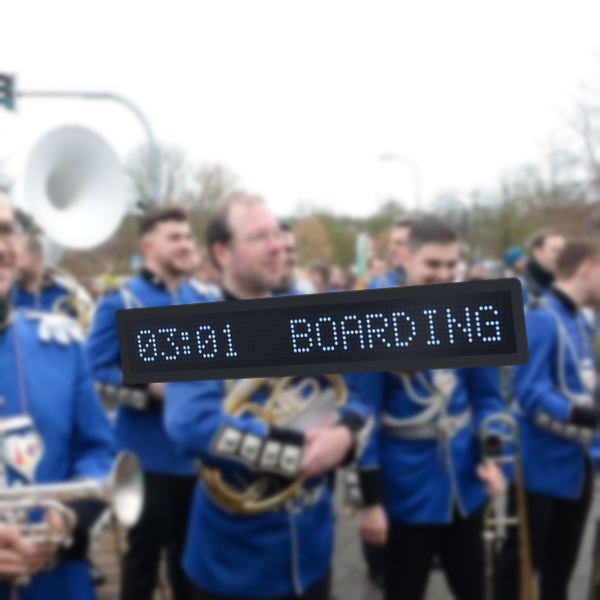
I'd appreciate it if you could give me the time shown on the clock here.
3:01
